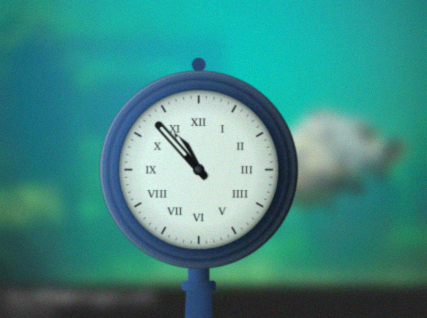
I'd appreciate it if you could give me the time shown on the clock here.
10:53
